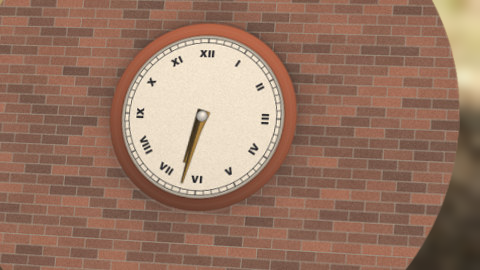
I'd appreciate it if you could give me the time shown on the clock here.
6:32
